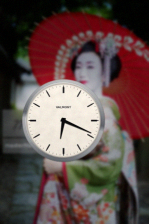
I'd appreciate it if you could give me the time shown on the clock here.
6:19
